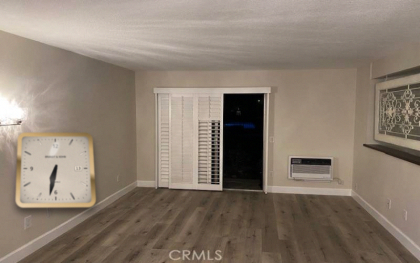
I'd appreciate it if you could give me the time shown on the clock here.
6:32
